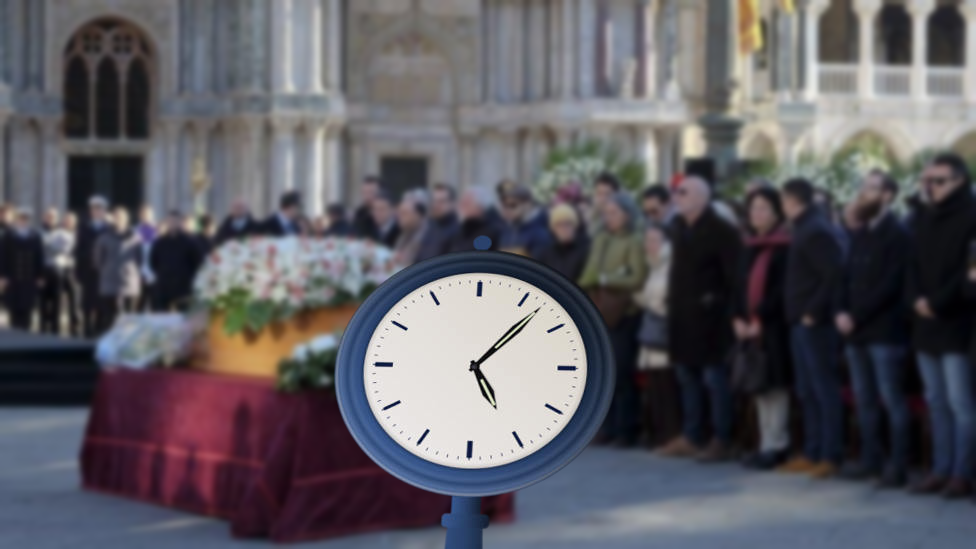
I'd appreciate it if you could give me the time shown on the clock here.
5:07
